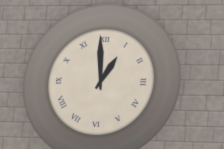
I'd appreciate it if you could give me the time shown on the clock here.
12:59
